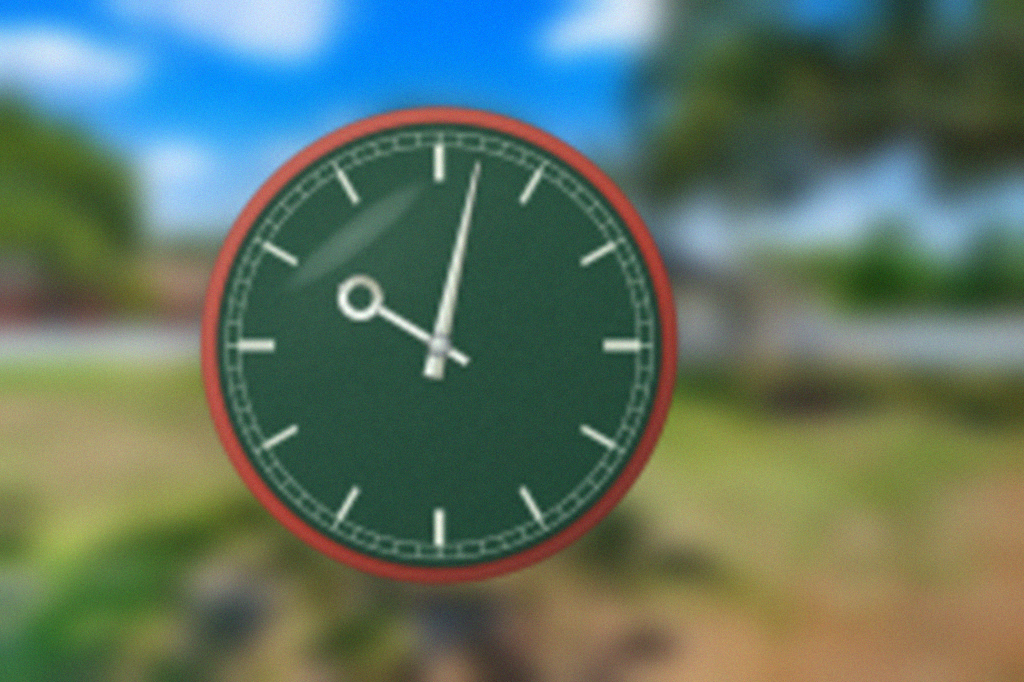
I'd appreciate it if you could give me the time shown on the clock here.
10:02
